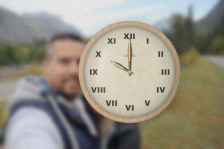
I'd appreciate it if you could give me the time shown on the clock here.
10:00
